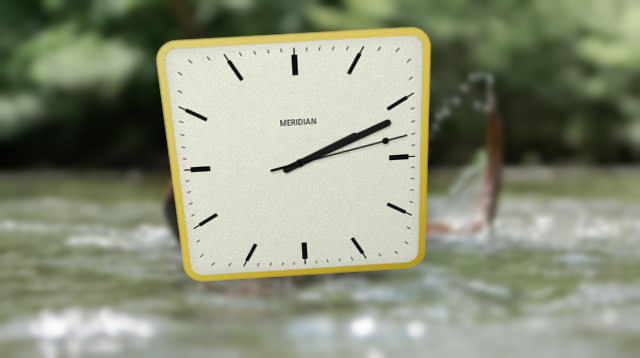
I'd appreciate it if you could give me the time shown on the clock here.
2:11:13
